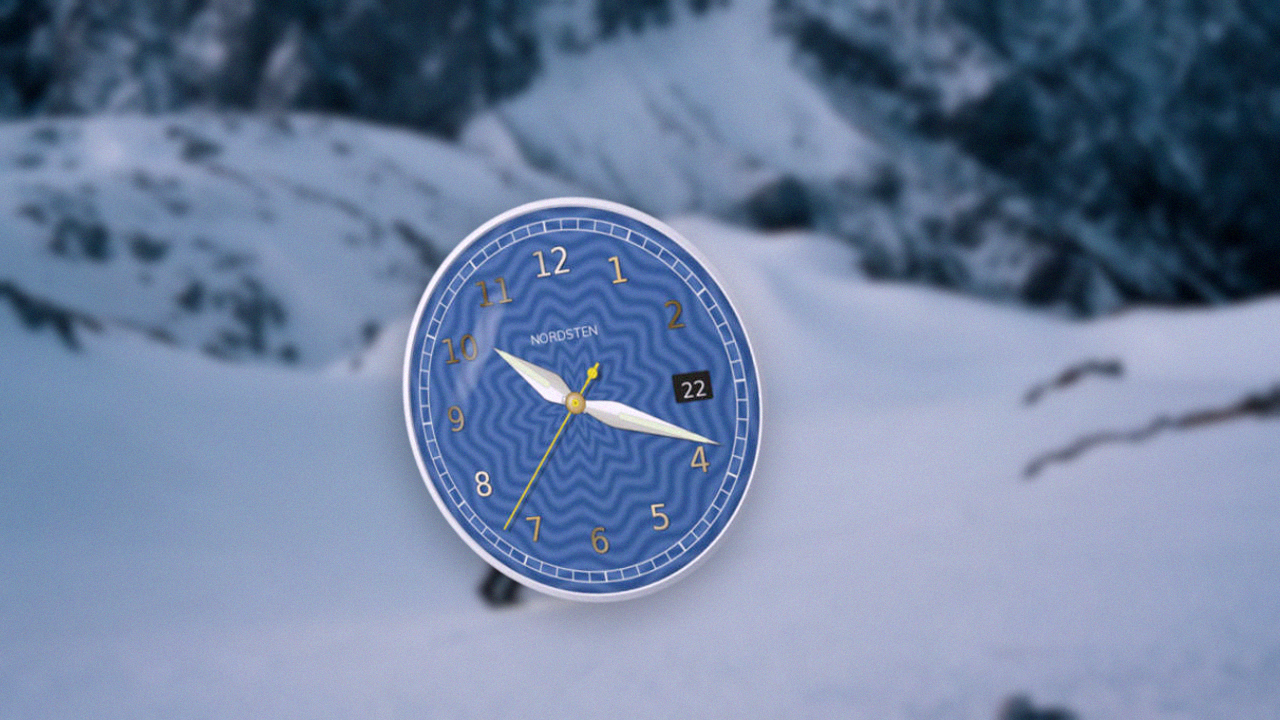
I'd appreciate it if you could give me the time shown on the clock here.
10:18:37
